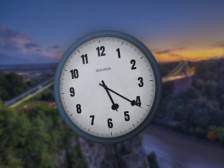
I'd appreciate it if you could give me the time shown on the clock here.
5:21
